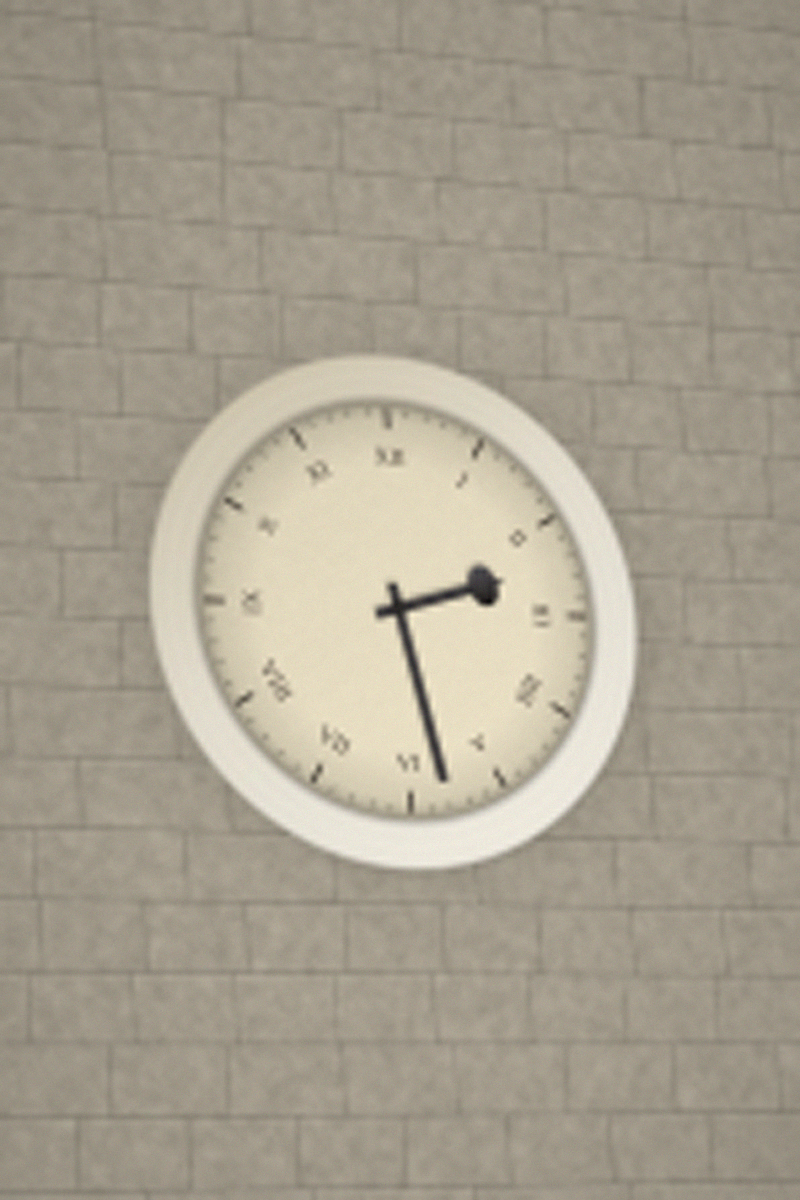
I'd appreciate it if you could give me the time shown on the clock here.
2:28
